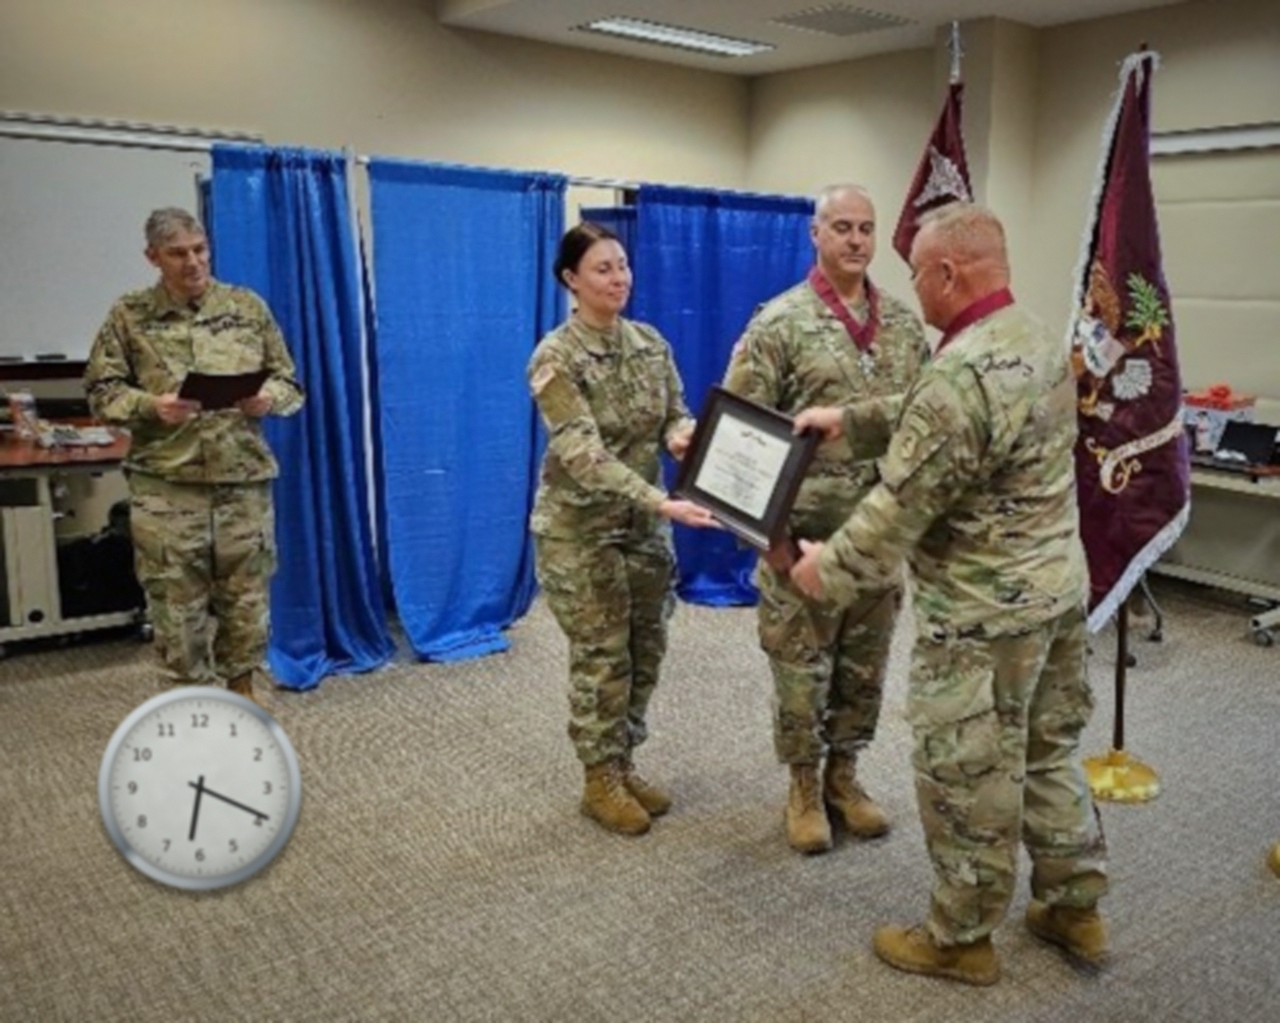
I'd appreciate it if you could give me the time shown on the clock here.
6:19
